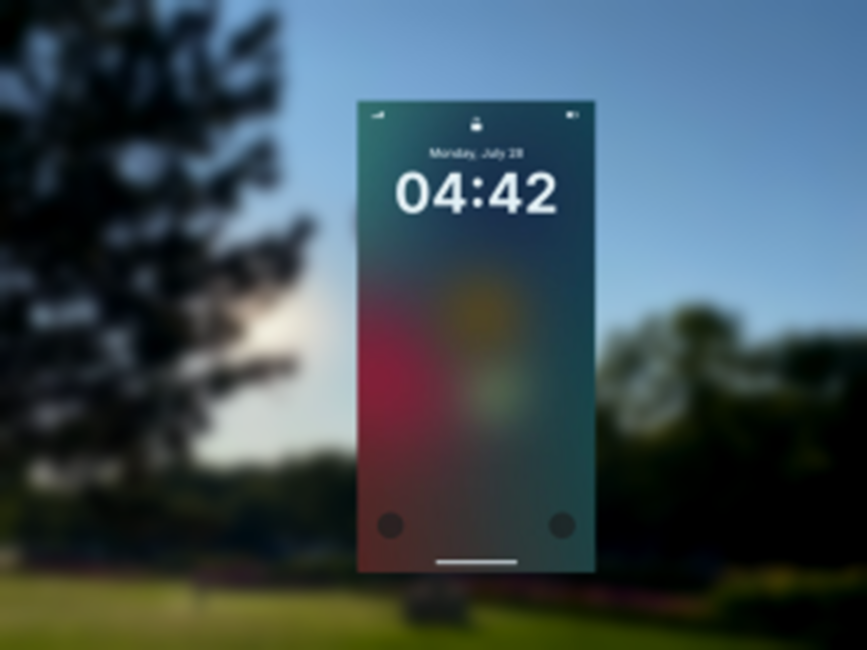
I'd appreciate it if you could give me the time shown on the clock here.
4:42
